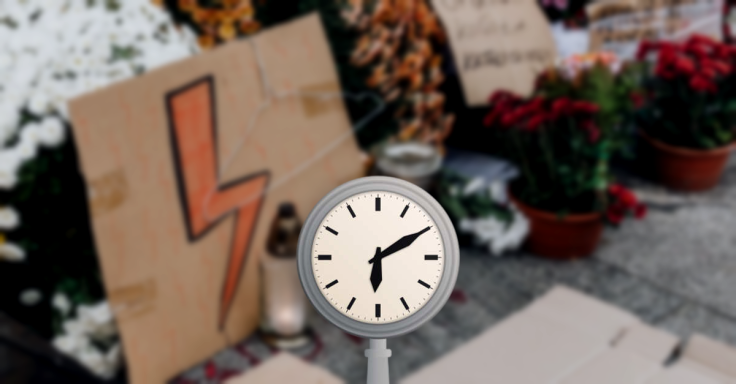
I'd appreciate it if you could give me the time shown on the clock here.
6:10
